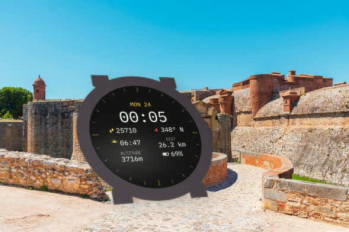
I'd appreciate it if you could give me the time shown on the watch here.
0:05
